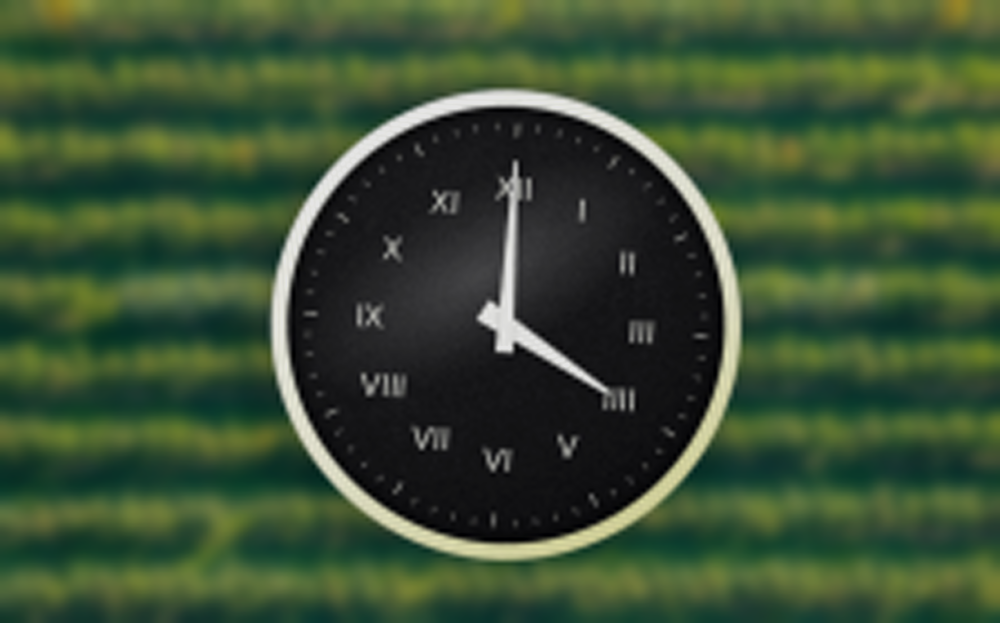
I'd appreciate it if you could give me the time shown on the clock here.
4:00
